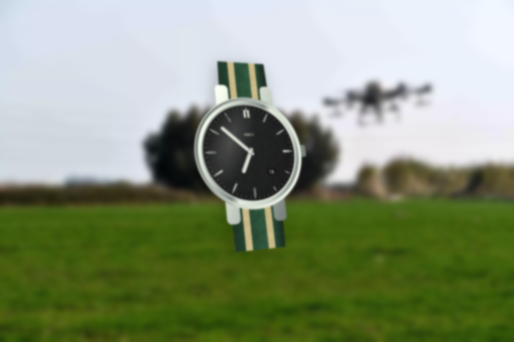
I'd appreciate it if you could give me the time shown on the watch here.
6:52
